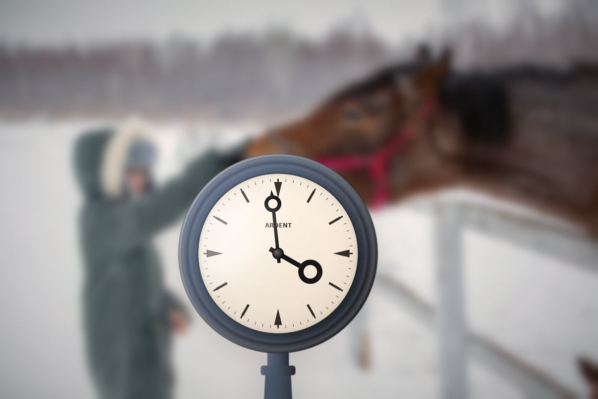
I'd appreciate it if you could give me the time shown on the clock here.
3:59
